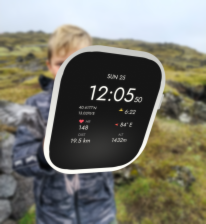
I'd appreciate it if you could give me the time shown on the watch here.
12:05
